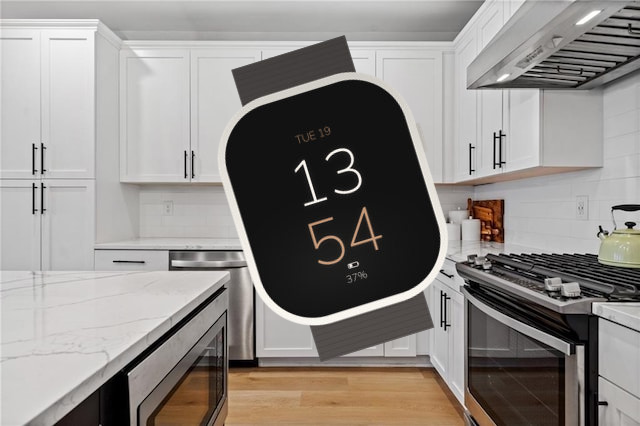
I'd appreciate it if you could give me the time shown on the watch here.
13:54
